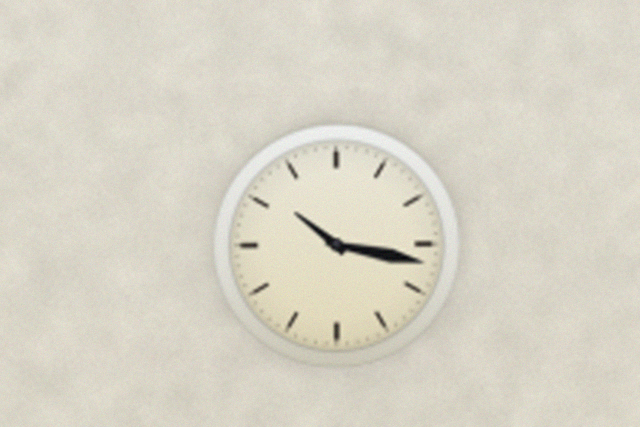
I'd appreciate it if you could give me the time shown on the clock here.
10:17
